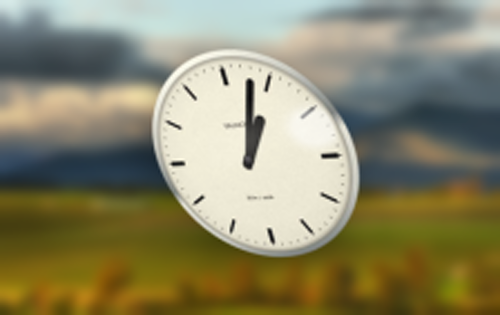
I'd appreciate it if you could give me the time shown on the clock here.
1:03
